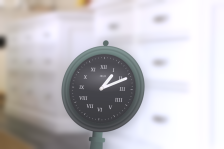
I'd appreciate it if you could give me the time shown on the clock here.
1:11
